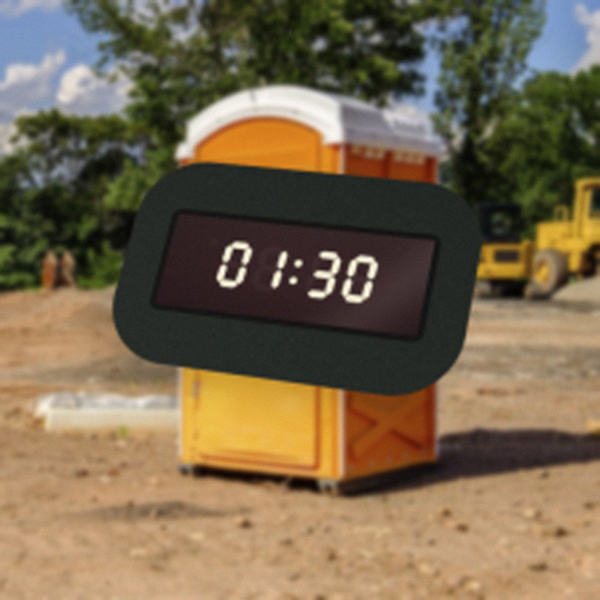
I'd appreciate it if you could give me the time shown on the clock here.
1:30
